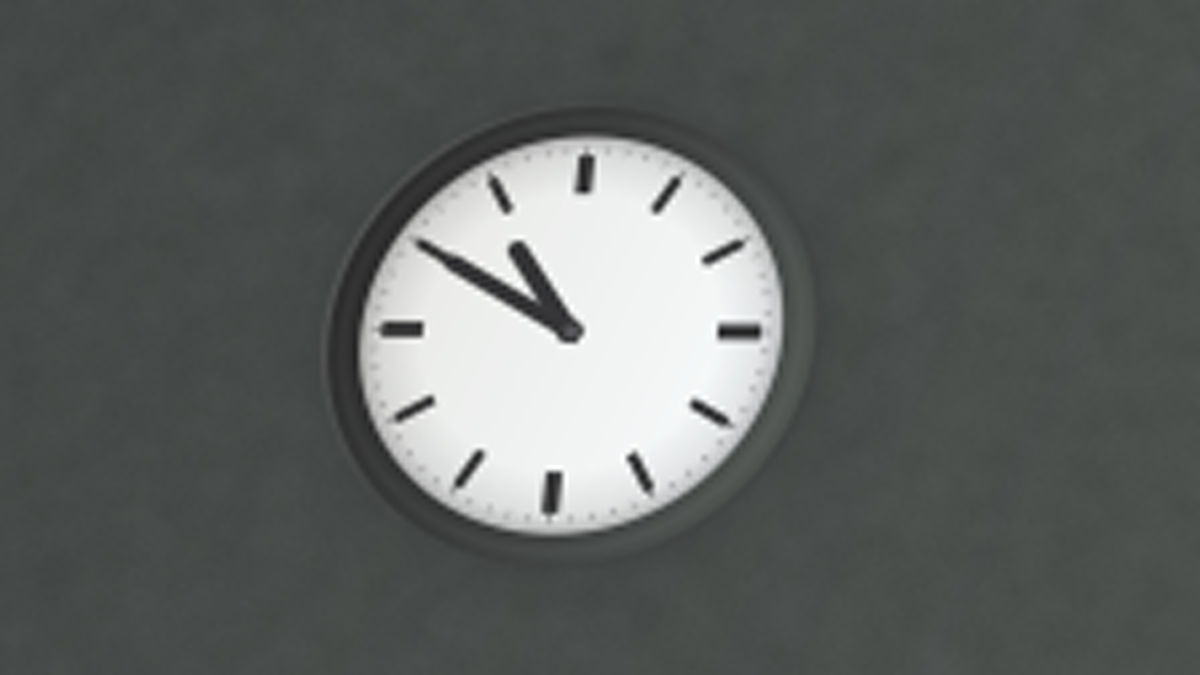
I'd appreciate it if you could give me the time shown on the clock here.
10:50
